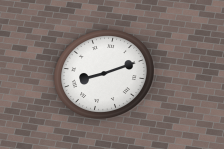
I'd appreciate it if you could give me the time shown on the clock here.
8:10
